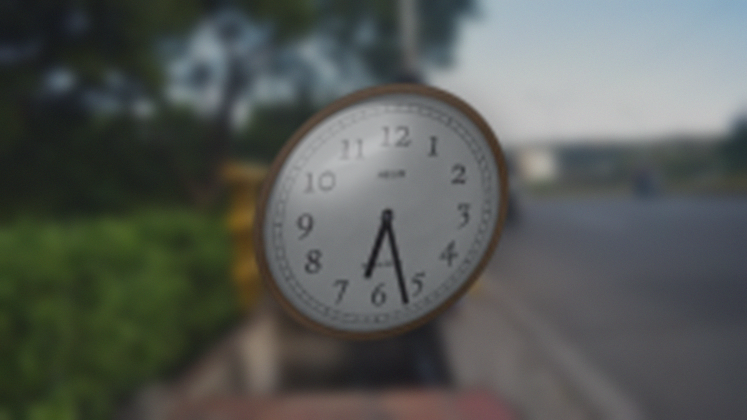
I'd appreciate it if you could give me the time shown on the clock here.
6:27
